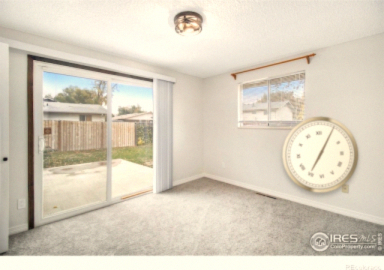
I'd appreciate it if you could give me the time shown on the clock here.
7:05
